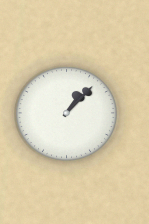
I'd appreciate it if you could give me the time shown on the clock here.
1:07
